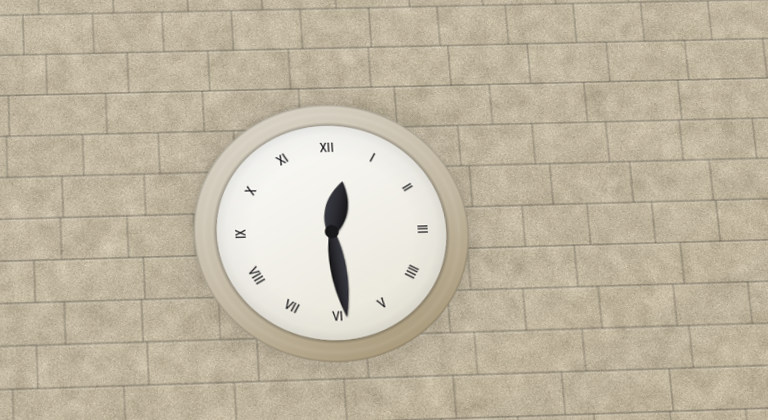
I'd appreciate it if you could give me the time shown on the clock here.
12:29
